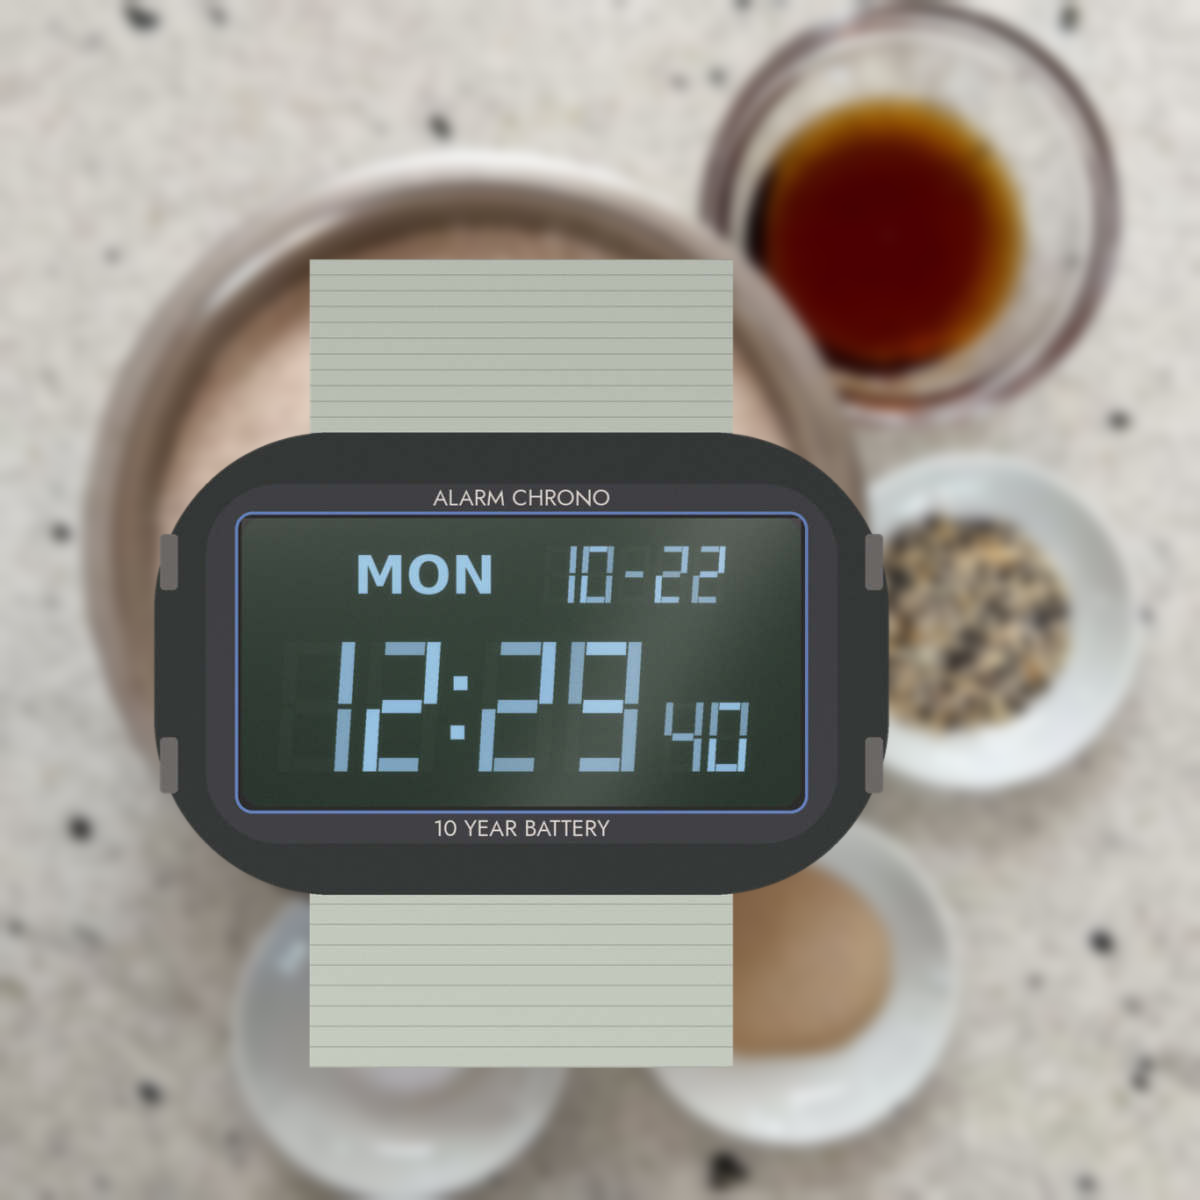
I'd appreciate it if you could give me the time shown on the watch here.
12:29:40
